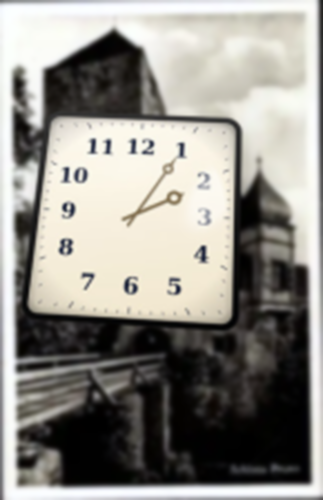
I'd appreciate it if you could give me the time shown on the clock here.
2:05
